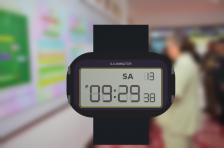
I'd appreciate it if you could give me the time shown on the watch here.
9:29:38
